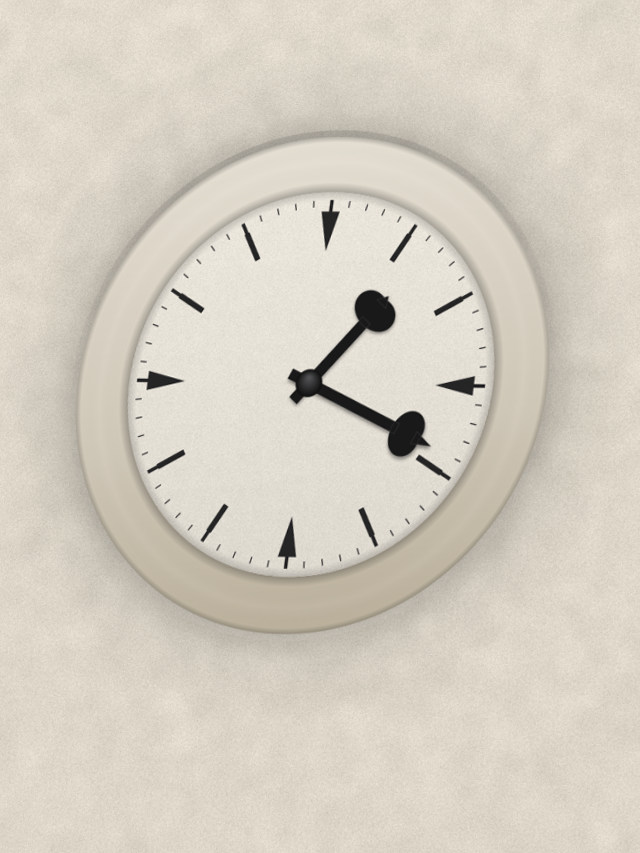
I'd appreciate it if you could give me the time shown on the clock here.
1:19
